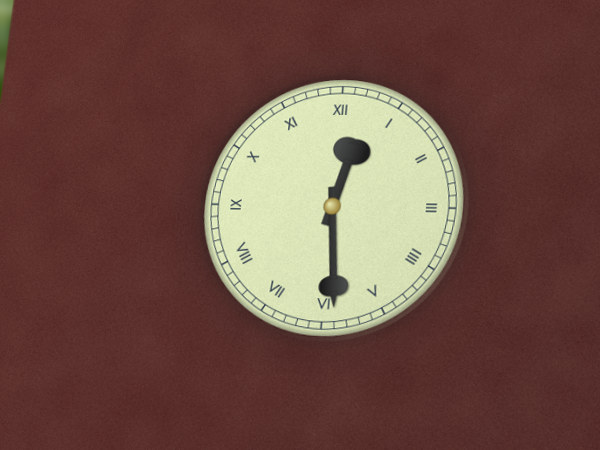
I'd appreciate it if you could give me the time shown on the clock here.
12:29
